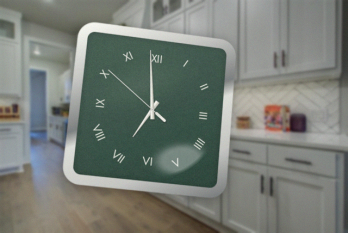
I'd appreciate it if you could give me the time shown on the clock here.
6:58:51
